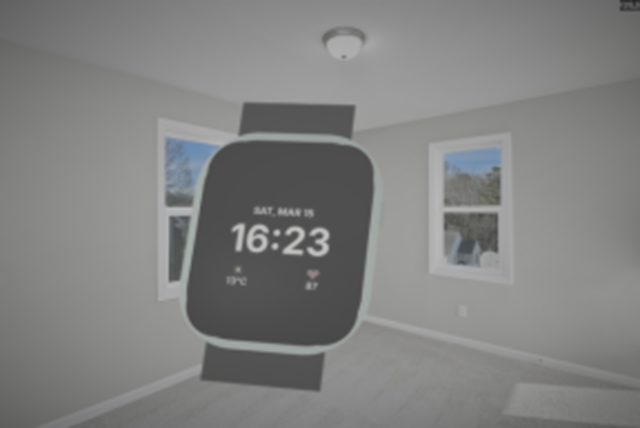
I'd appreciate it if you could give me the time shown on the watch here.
16:23
